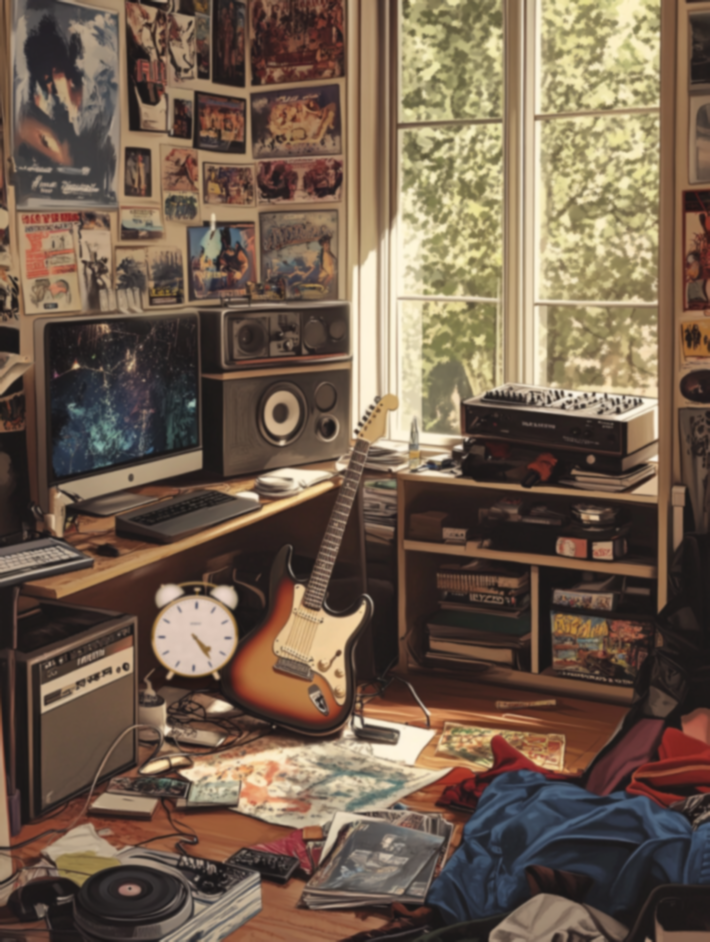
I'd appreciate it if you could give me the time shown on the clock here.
4:24
